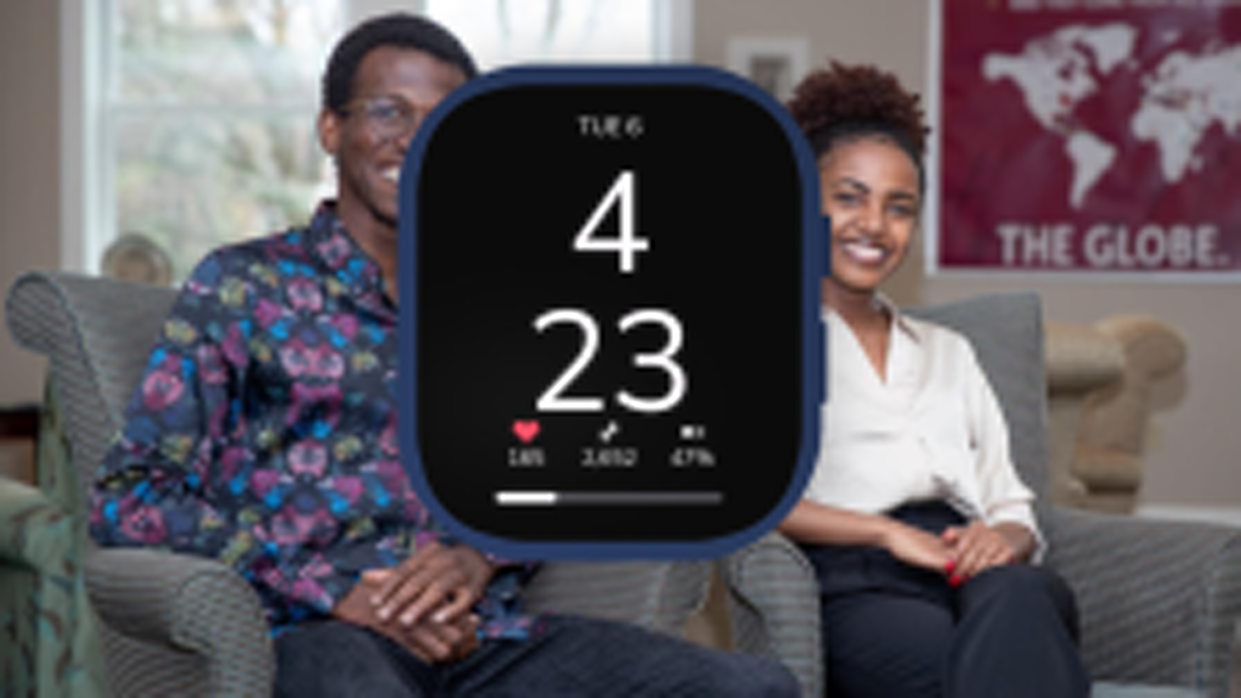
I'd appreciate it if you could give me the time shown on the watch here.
4:23
